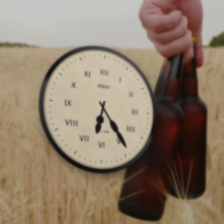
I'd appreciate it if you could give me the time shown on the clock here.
6:24
